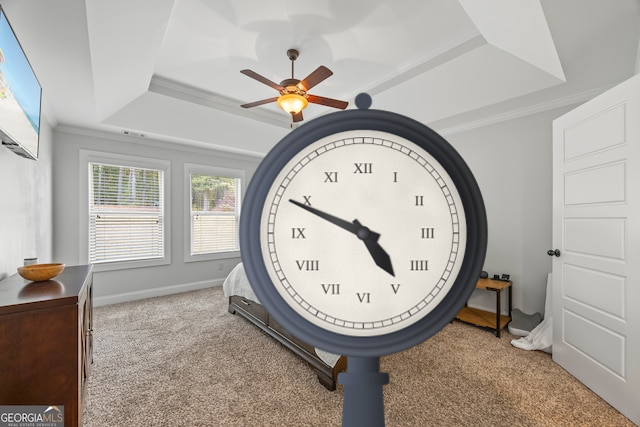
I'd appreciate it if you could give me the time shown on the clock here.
4:49
